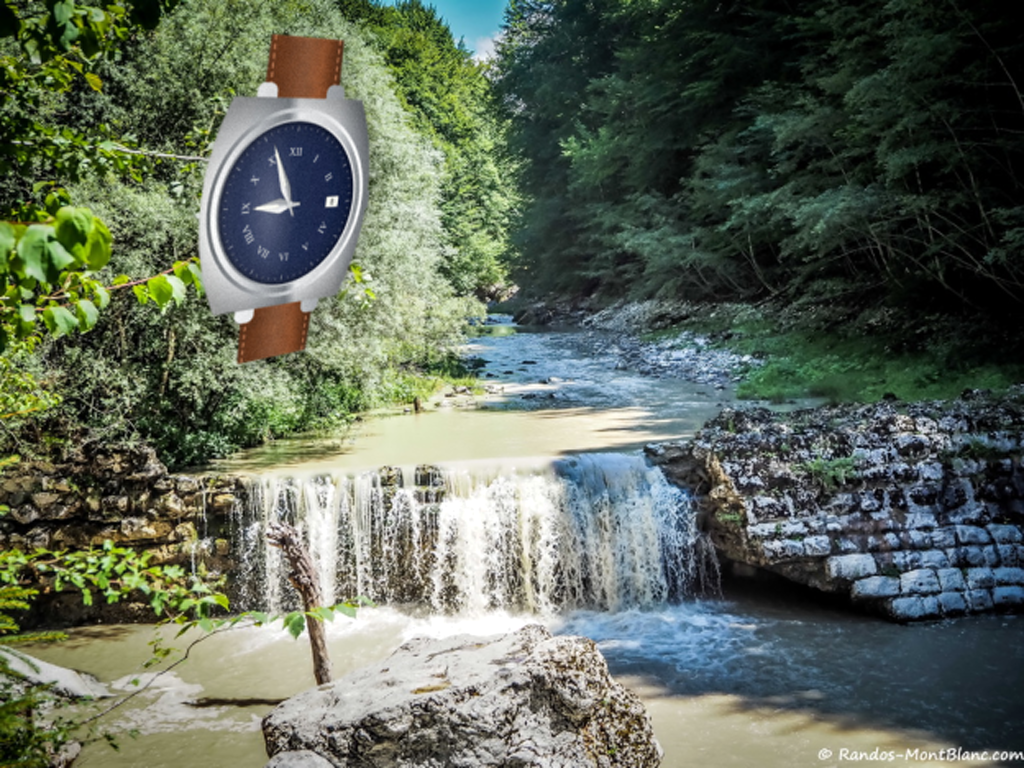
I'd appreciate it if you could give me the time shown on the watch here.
8:56
